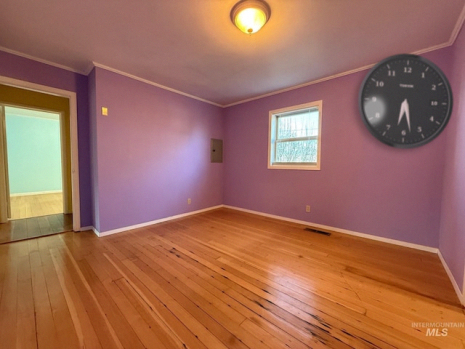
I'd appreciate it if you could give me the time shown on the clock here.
6:28
